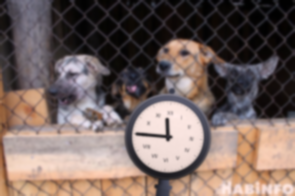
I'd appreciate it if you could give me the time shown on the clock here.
11:45
